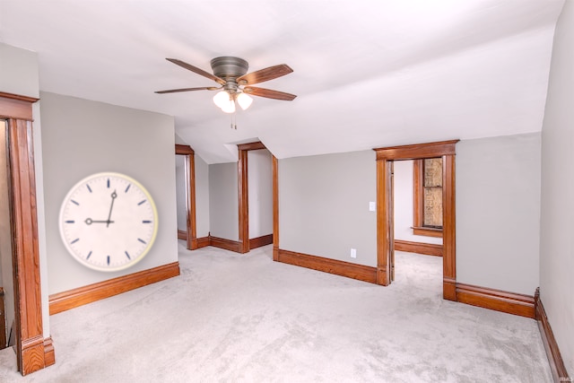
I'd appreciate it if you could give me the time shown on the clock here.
9:02
